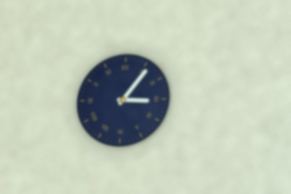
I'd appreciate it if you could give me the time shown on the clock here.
3:06
